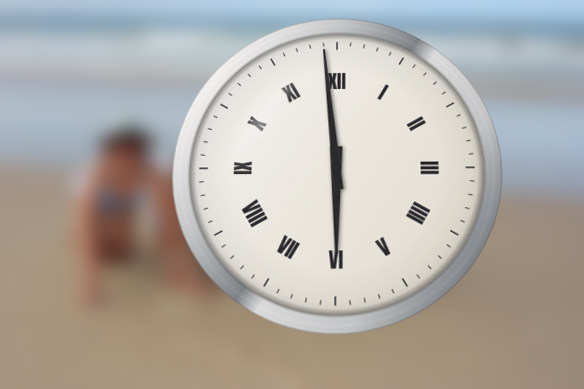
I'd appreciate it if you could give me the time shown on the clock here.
5:59
